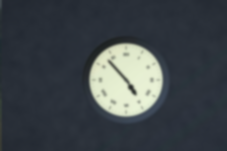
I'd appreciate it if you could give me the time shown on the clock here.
4:53
